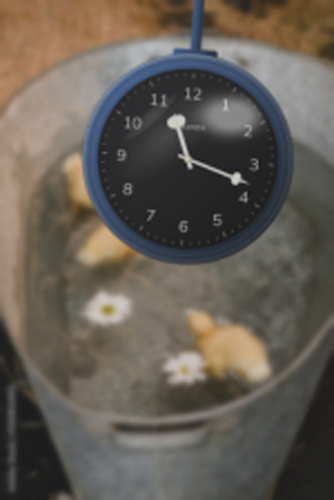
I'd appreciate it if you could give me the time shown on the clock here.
11:18
